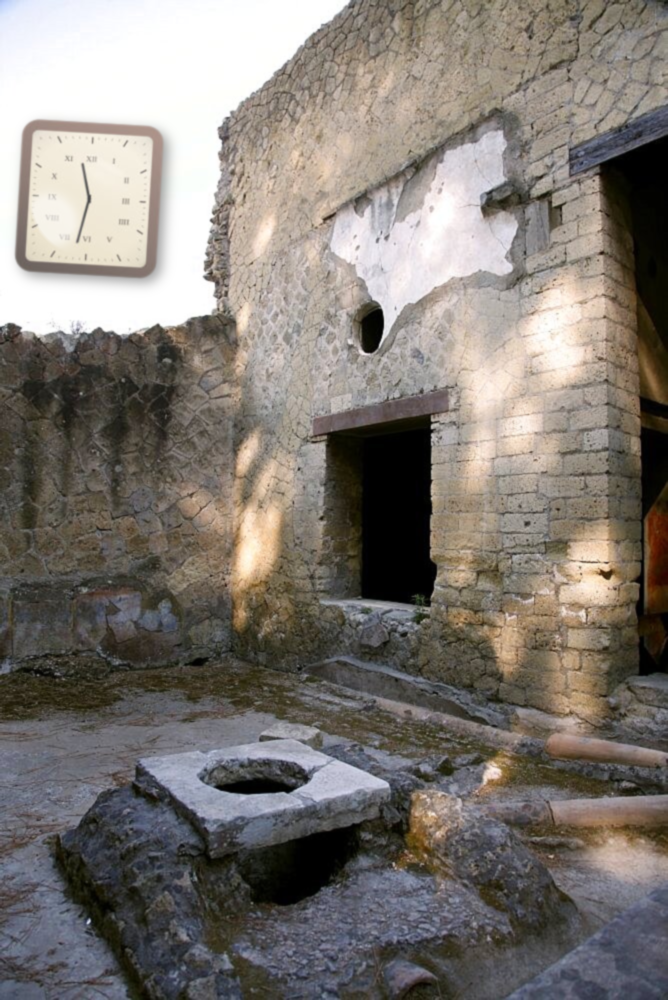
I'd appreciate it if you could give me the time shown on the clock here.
11:32
